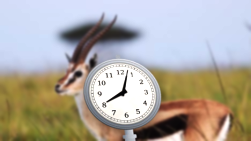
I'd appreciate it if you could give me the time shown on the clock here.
8:03
